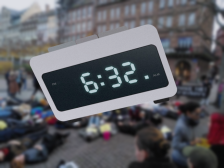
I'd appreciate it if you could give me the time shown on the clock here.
6:32
